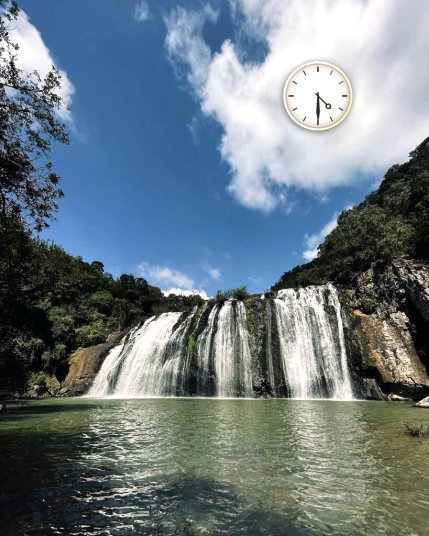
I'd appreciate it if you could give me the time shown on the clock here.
4:30
